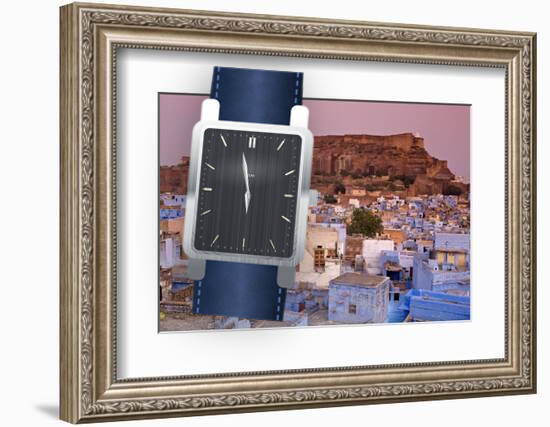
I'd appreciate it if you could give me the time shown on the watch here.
5:58
